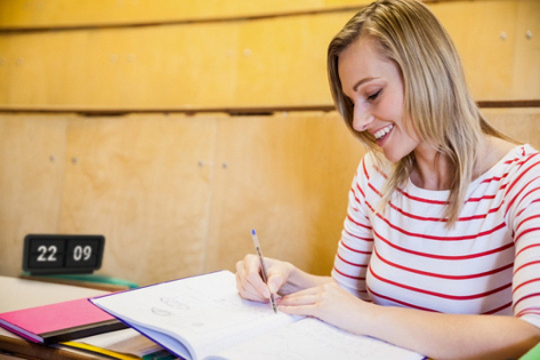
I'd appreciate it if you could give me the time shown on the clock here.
22:09
